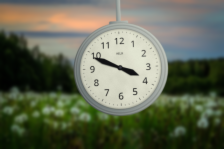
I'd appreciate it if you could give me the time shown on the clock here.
3:49
